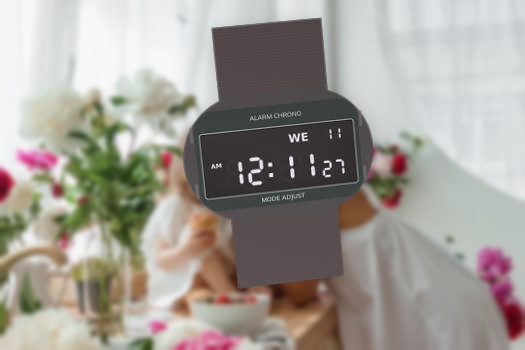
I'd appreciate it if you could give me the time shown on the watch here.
12:11:27
